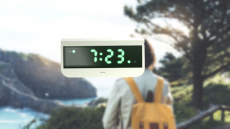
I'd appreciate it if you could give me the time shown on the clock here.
7:23
